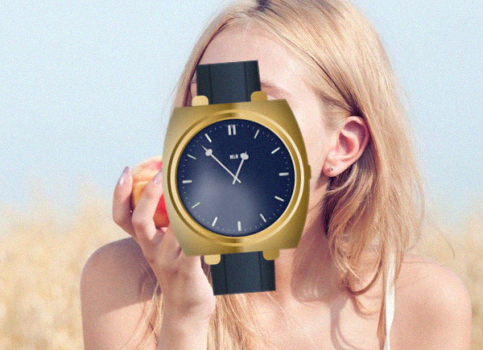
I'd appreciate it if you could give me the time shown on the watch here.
12:53
